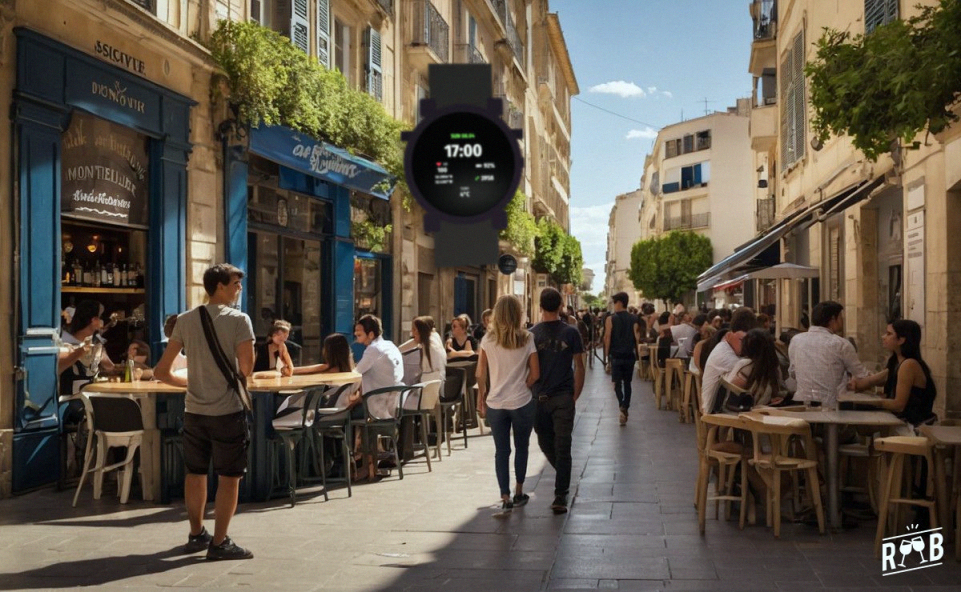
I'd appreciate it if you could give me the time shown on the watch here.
17:00
